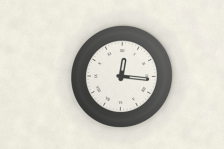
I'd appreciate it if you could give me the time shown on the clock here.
12:16
